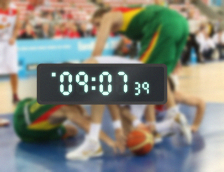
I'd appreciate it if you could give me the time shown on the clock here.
9:07:39
